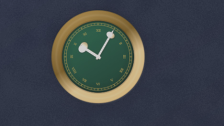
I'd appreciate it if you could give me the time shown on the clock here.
10:05
